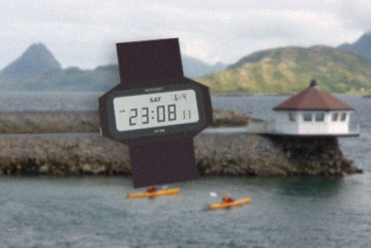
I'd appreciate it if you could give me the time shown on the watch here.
23:08
